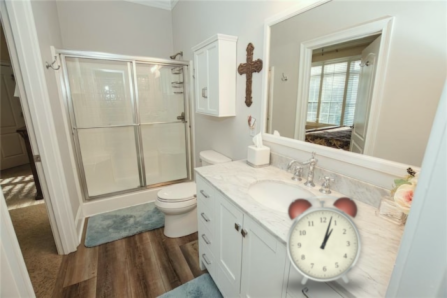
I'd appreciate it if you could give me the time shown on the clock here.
1:03
